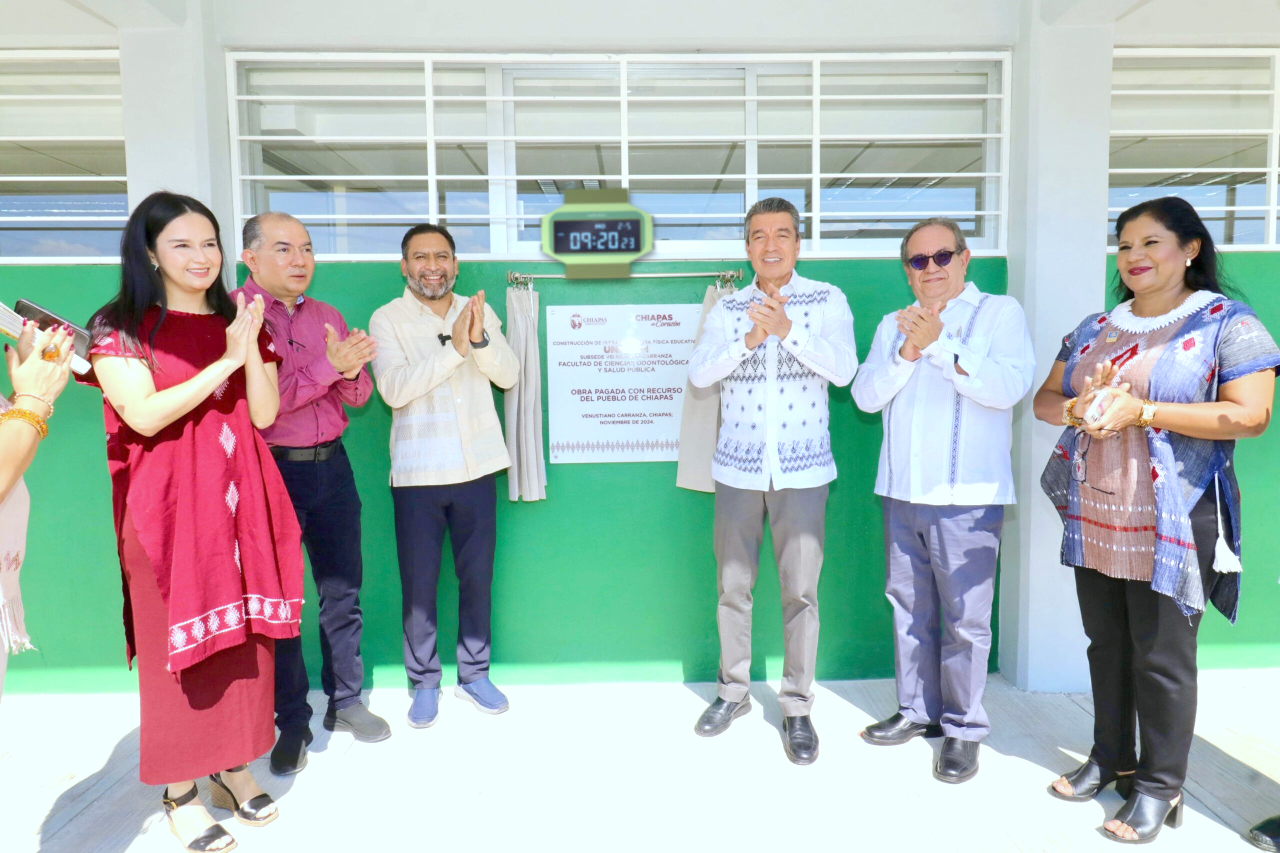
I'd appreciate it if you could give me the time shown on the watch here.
9:20
